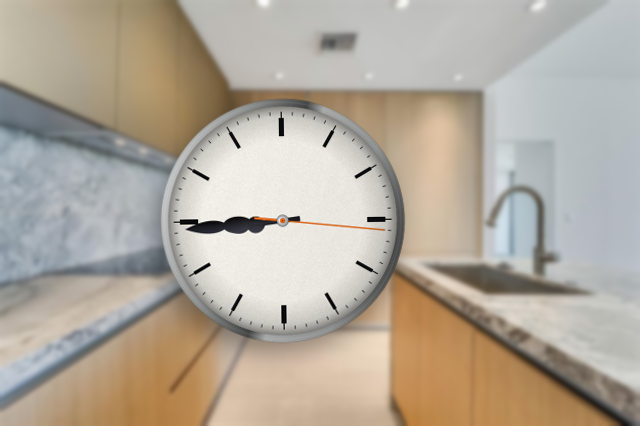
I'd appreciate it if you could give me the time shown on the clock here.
8:44:16
